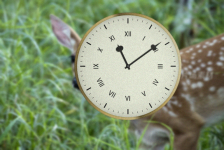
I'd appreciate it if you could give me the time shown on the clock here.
11:09
